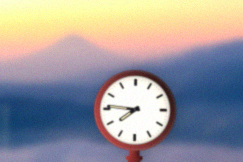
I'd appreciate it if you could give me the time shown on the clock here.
7:46
